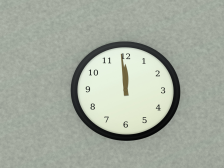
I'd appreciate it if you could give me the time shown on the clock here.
11:59
